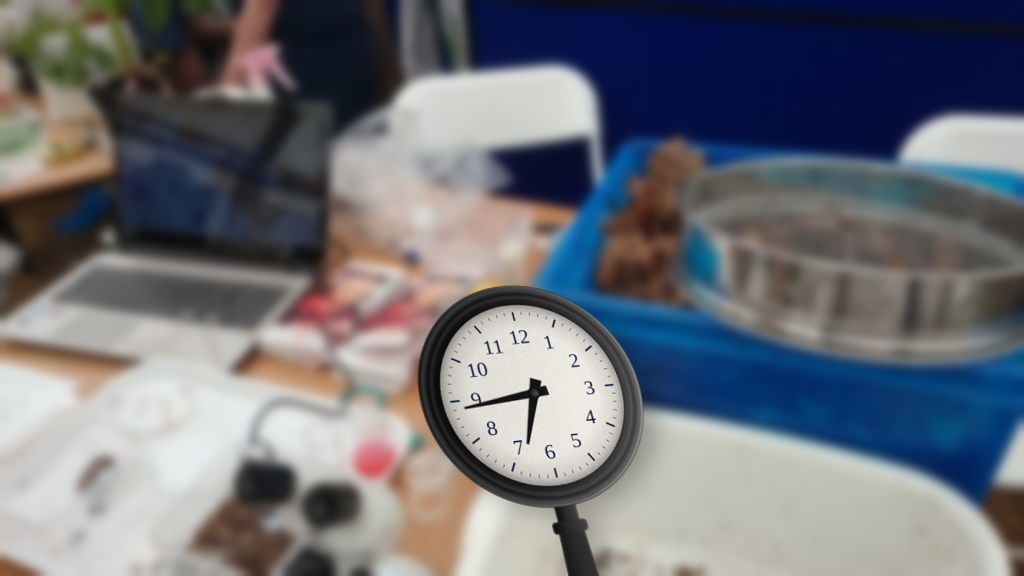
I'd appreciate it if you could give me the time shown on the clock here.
6:44
